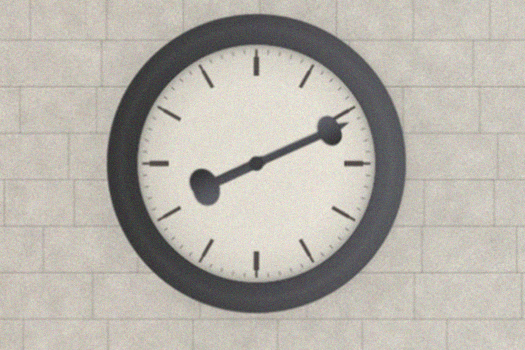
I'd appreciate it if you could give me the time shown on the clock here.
8:11
